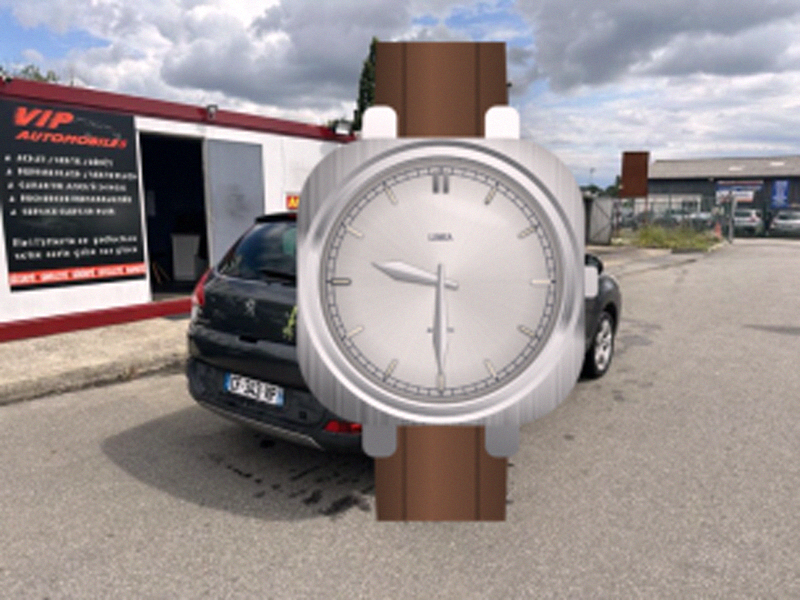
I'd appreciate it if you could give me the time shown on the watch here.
9:30
